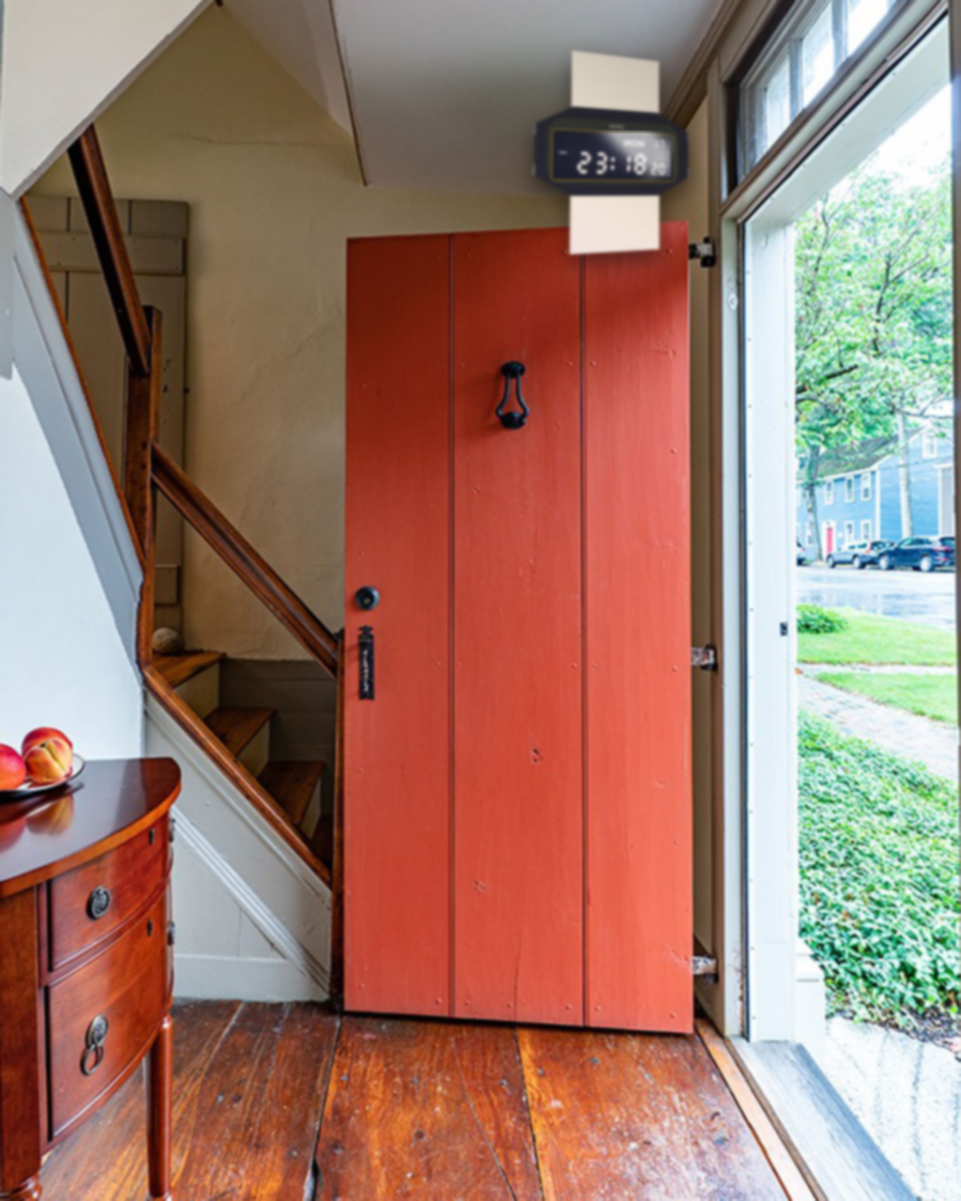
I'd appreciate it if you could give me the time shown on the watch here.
23:18
